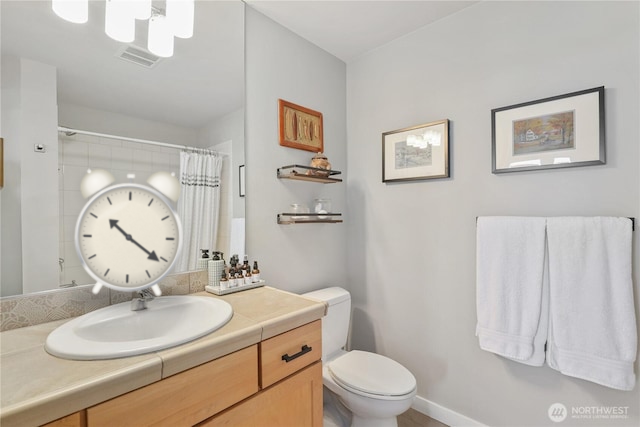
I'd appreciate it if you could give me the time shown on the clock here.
10:21
